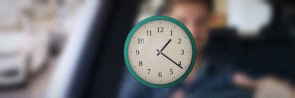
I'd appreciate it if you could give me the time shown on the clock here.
1:21
